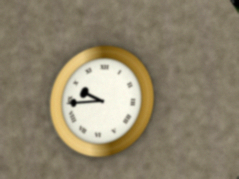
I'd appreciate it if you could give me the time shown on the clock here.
9:44
